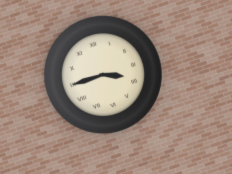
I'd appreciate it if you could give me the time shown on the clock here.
3:45
